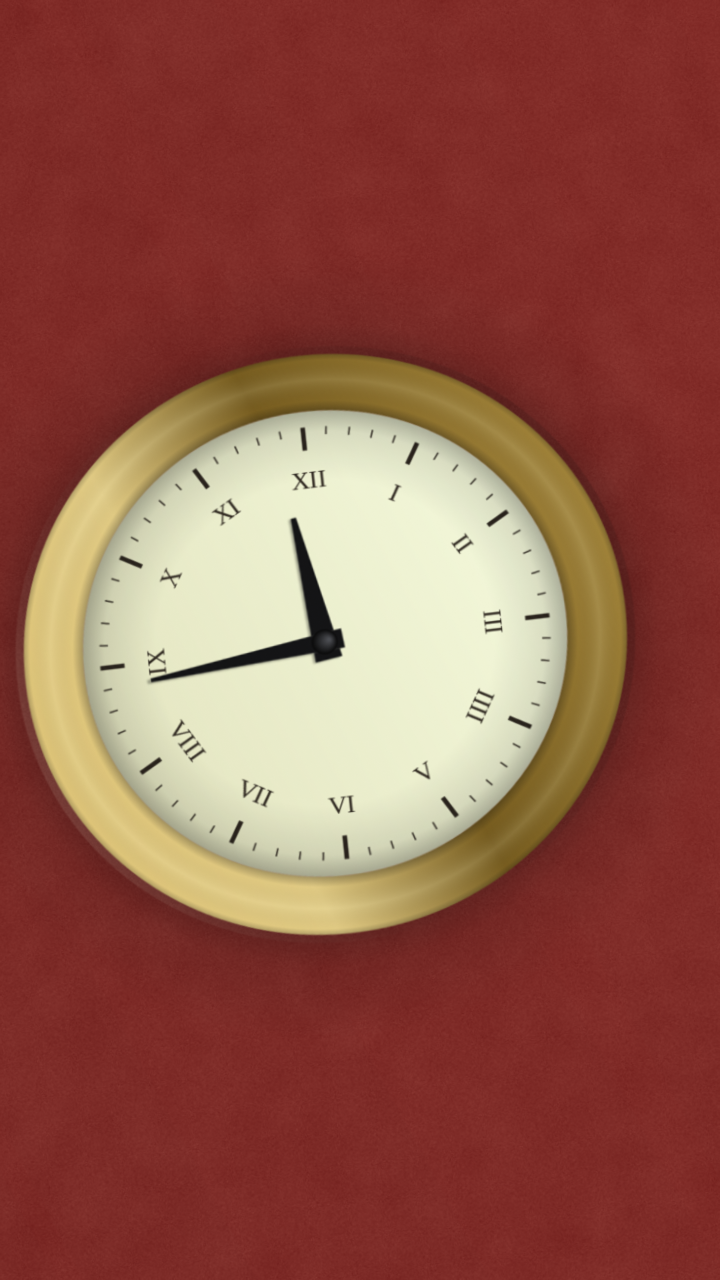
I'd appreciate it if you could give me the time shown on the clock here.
11:44
